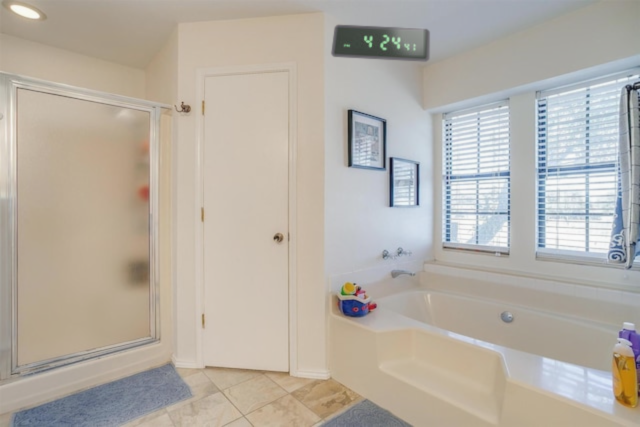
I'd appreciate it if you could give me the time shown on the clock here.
4:24
